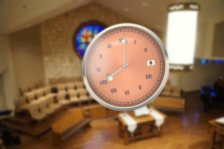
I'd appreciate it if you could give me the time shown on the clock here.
8:01
